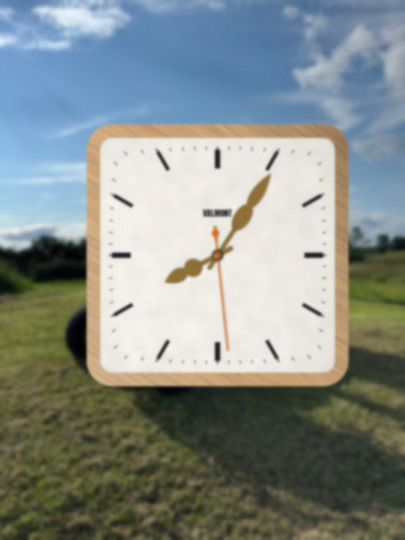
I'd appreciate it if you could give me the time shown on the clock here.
8:05:29
